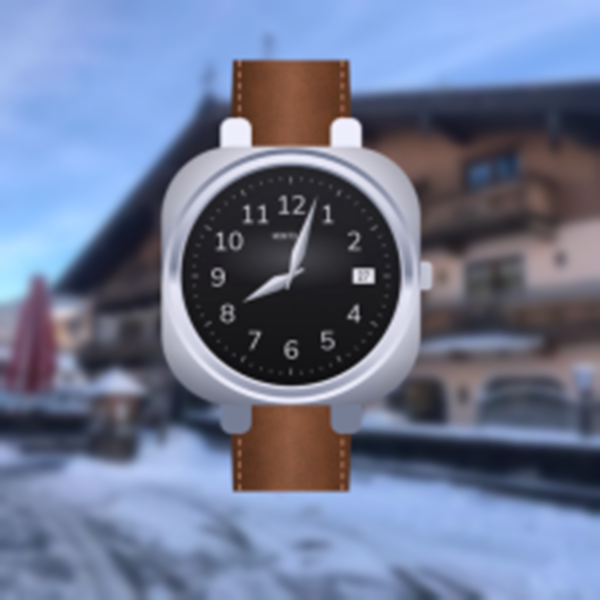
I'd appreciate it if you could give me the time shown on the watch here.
8:03
